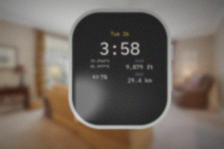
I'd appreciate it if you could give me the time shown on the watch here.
3:58
